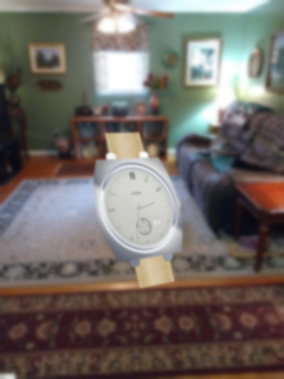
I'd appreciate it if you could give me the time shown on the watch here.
2:33
